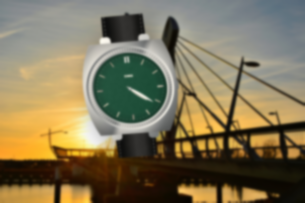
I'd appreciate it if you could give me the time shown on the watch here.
4:21
